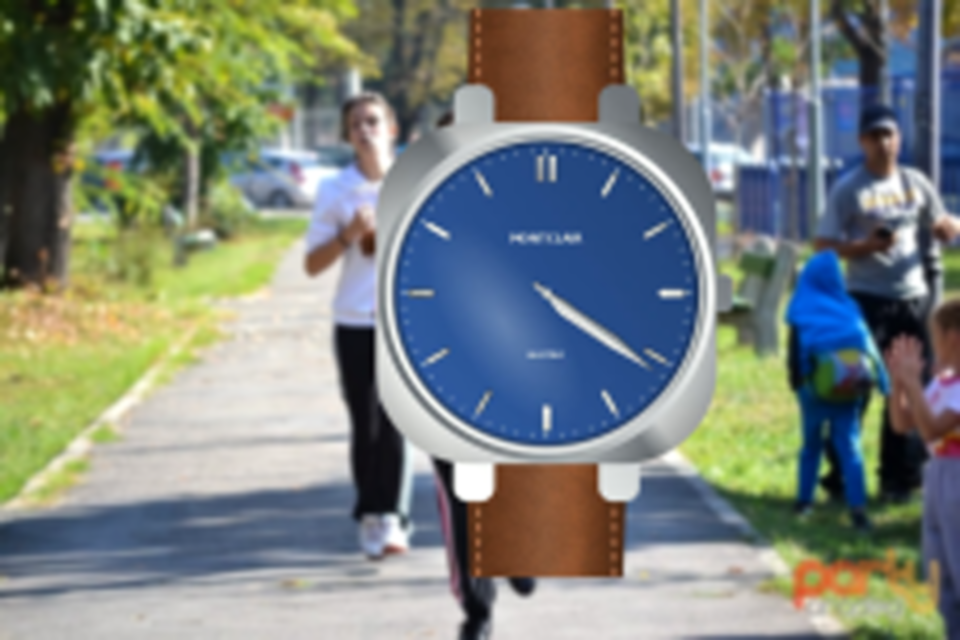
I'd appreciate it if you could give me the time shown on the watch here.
4:21
